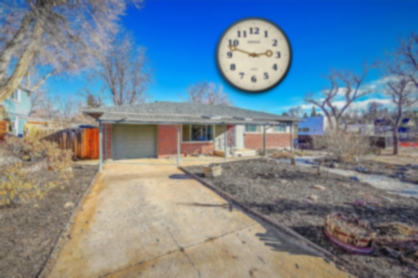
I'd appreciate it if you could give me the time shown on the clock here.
2:48
